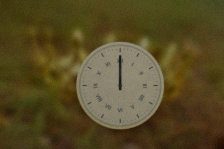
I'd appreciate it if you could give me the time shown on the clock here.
12:00
